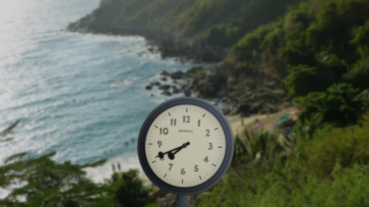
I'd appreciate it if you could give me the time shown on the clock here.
7:41
